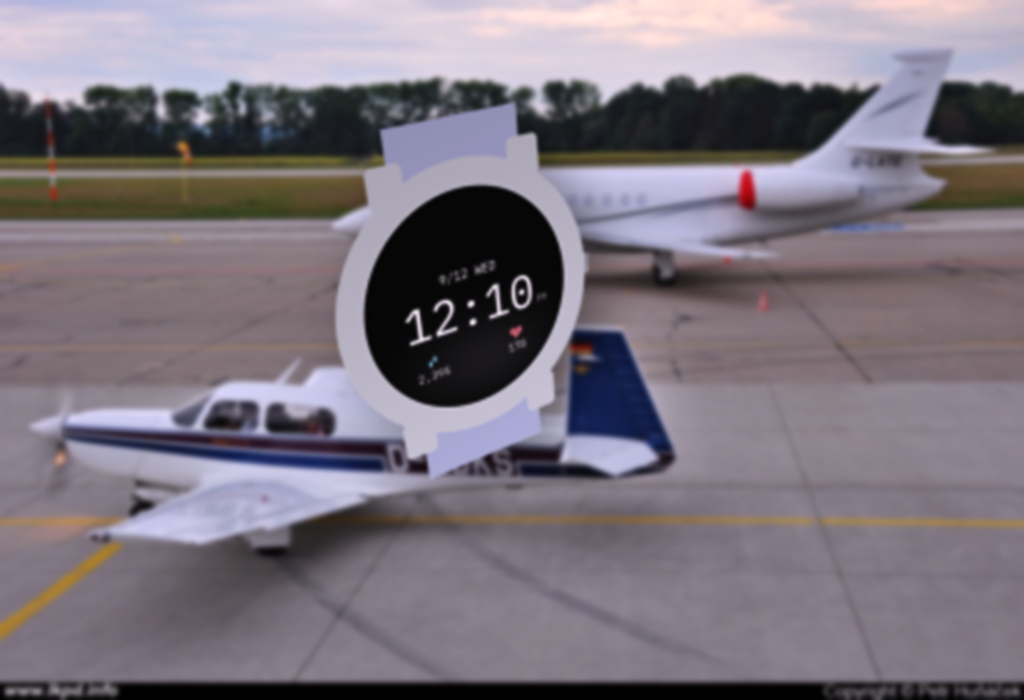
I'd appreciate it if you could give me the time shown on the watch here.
12:10
